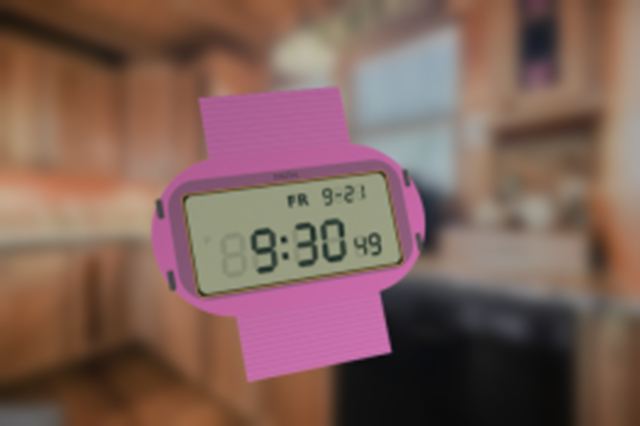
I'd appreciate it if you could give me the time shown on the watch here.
9:30:49
